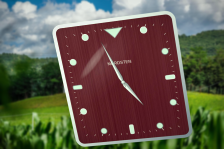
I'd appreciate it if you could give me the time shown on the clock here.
4:57
